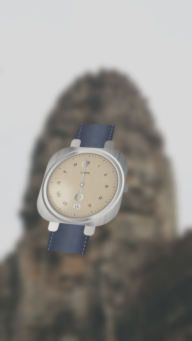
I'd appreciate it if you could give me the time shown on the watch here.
5:59
